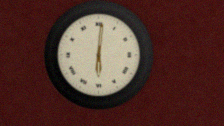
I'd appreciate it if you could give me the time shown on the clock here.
6:01
